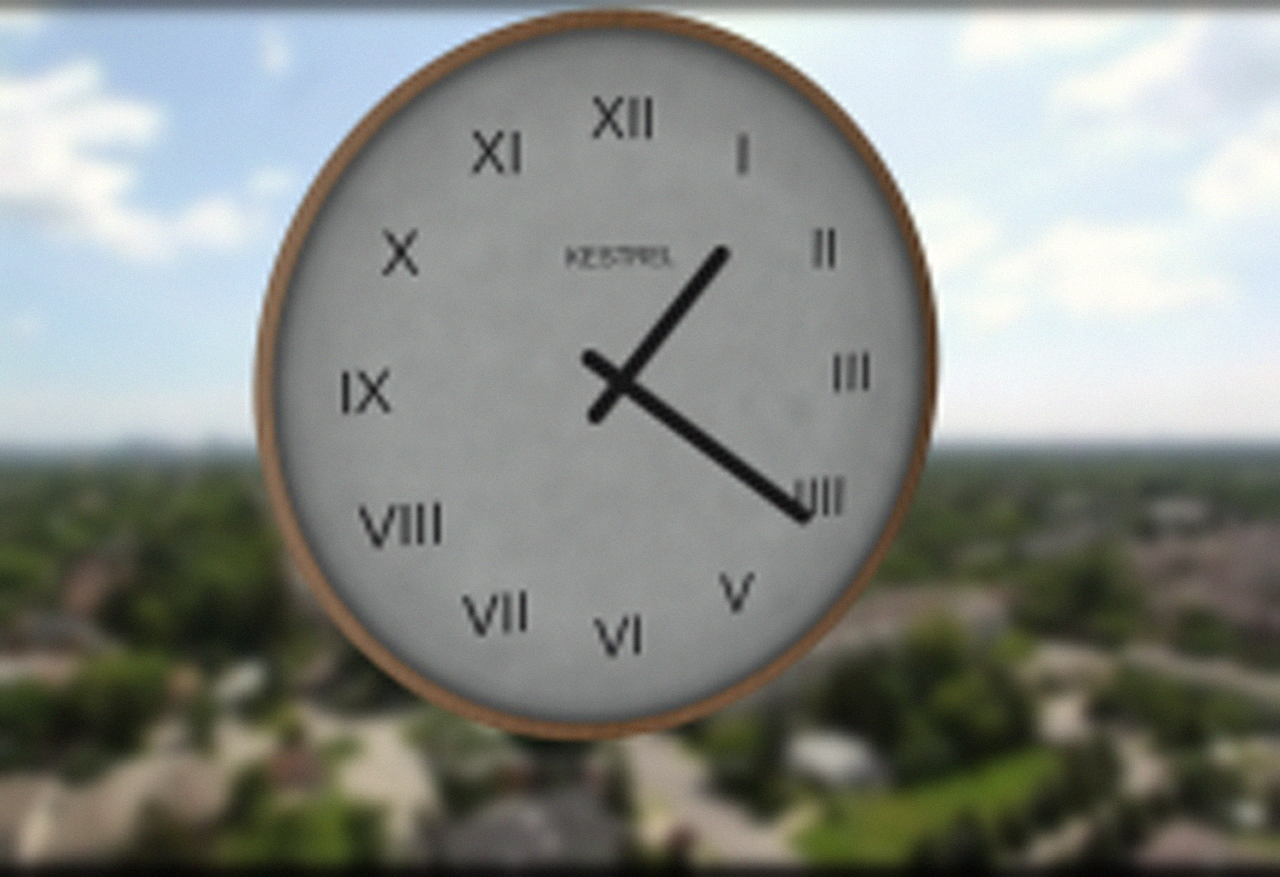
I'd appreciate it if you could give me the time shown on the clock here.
1:21
